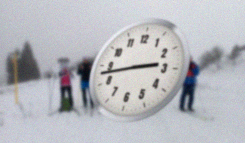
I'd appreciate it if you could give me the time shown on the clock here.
2:43
